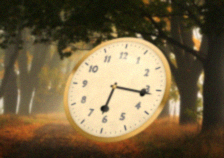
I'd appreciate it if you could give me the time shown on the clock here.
6:16
